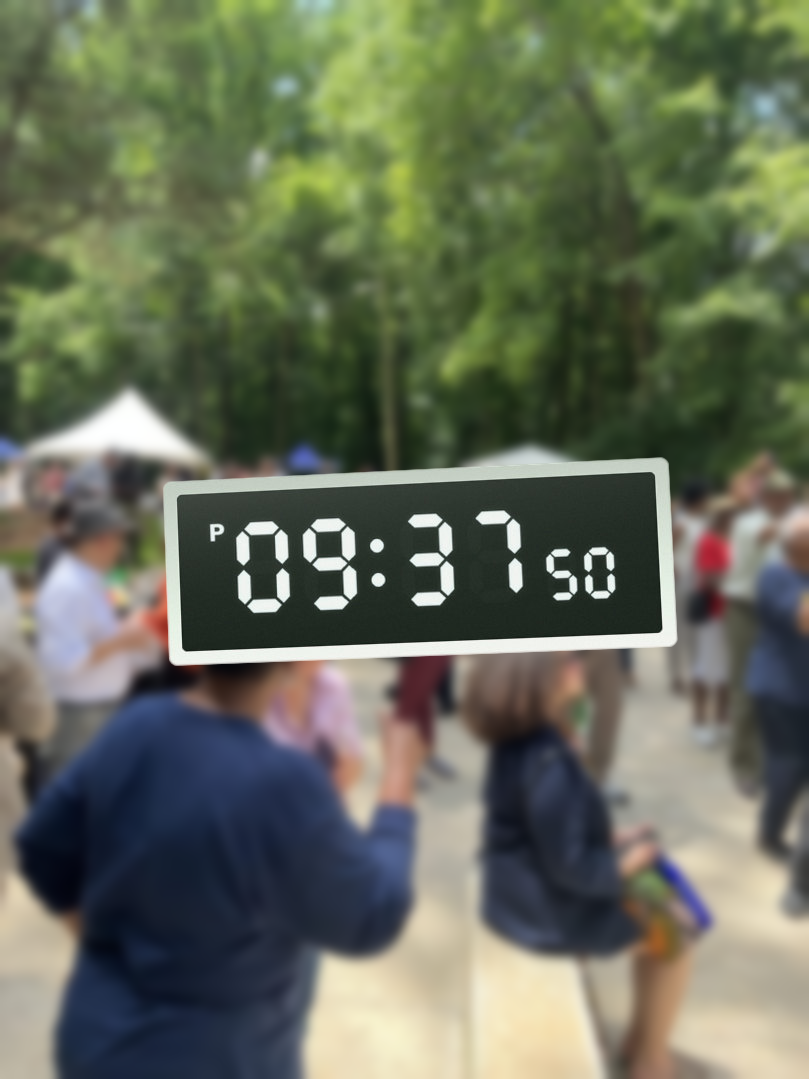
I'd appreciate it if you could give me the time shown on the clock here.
9:37:50
